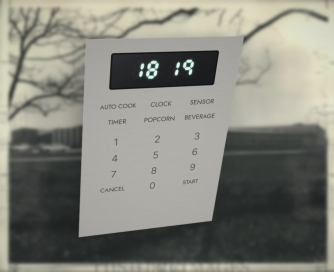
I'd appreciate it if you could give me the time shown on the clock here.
18:19
